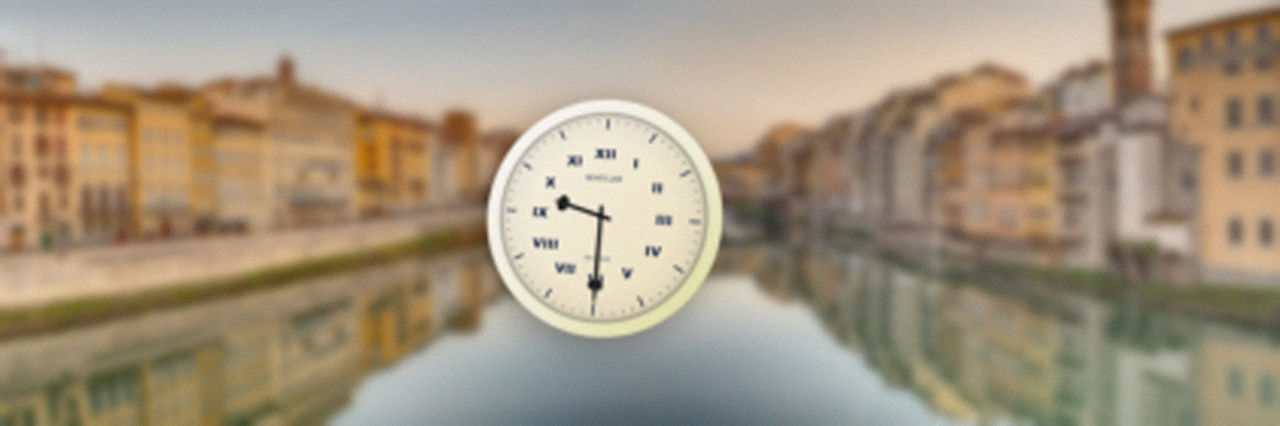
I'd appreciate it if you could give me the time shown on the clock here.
9:30
